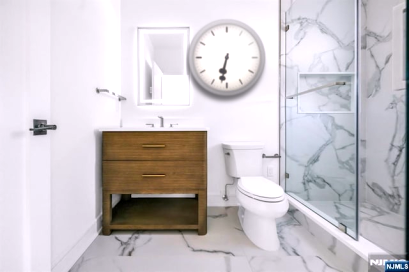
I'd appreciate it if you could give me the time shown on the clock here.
6:32
